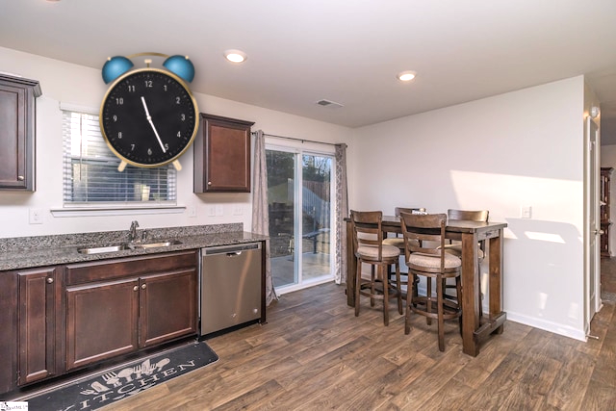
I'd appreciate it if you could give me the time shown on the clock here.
11:26
